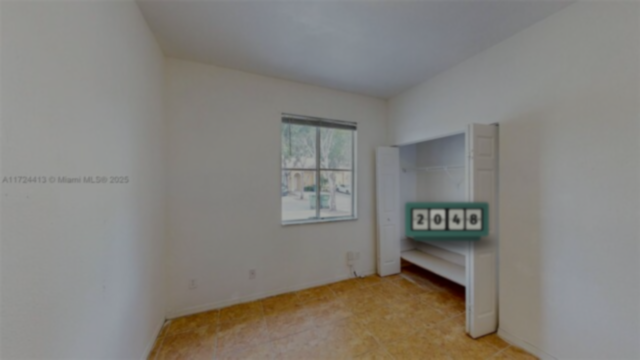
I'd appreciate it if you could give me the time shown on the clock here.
20:48
